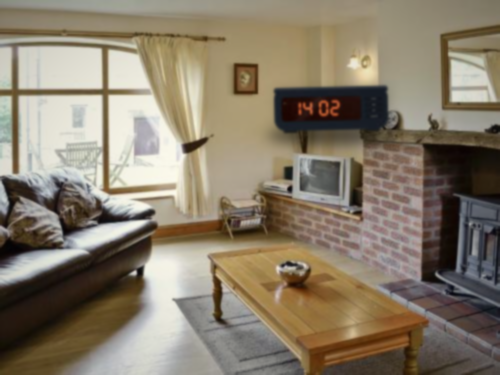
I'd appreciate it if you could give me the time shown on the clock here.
14:02
